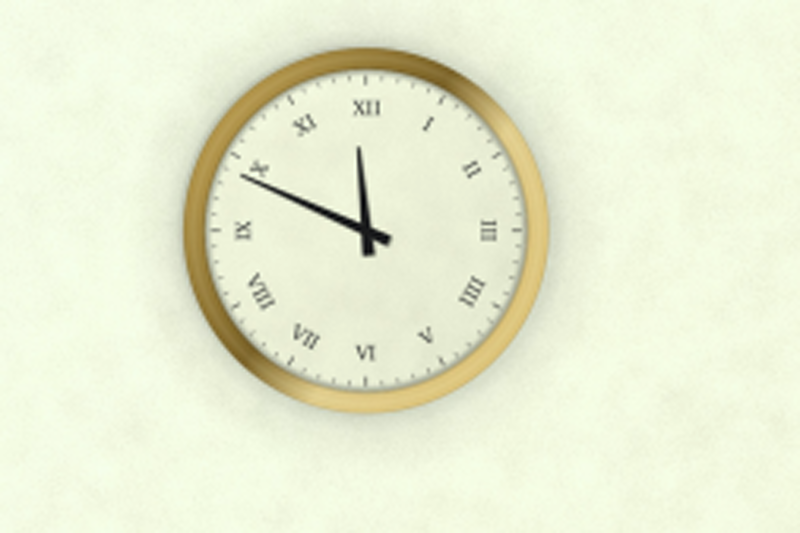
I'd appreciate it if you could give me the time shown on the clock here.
11:49
